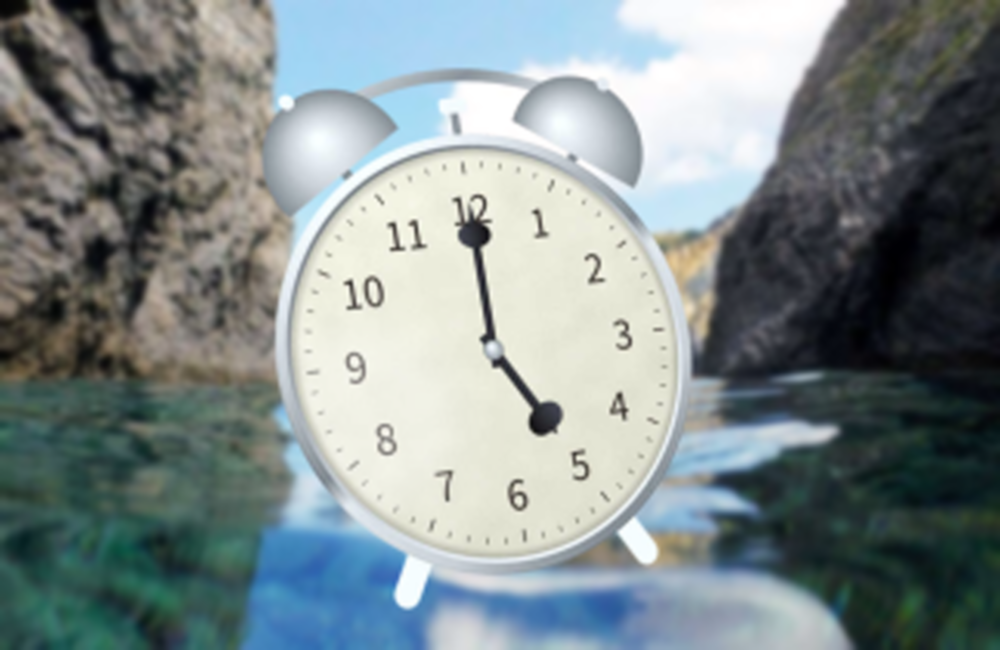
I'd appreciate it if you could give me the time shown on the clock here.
5:00
